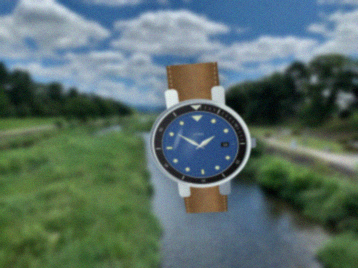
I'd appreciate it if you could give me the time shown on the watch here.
1:51
